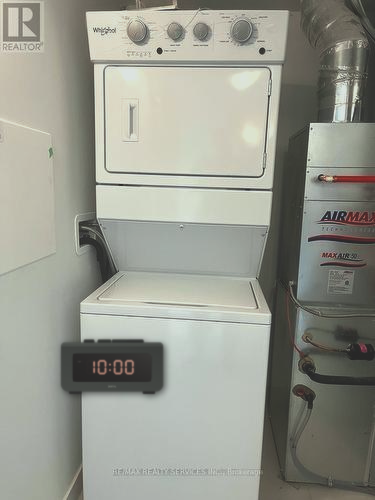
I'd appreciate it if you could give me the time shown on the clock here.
10:00
